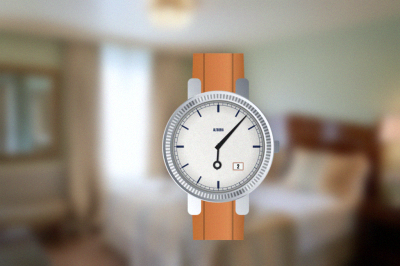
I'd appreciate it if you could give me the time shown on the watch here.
6:07
